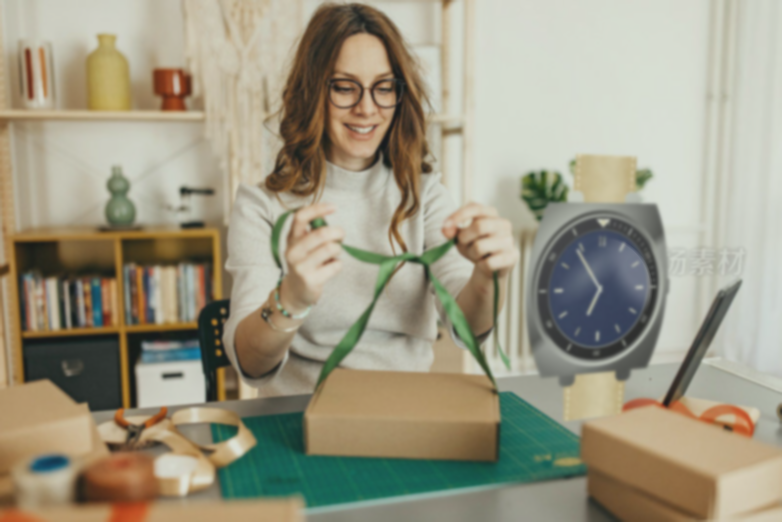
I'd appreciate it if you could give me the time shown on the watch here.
6:54
